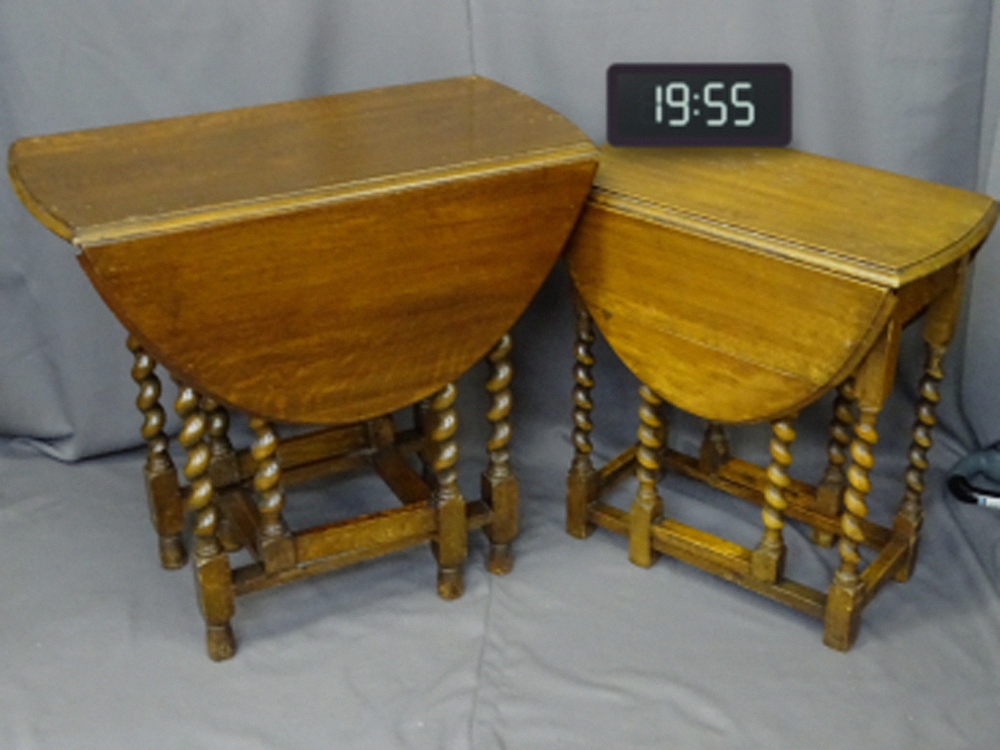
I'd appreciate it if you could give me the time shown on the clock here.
19:55
